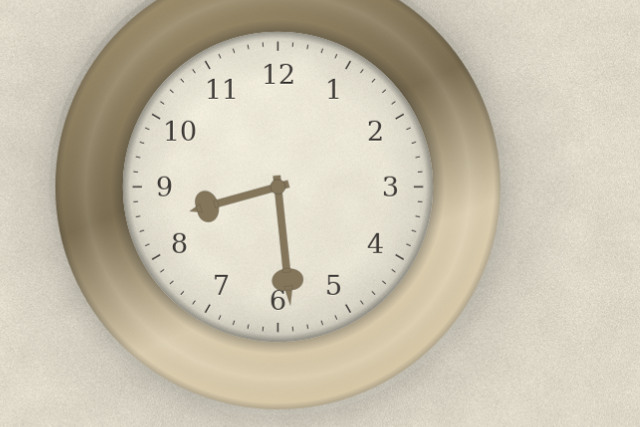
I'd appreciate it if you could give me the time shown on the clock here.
8:29
